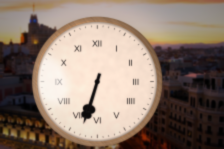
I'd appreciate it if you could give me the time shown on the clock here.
6:33
